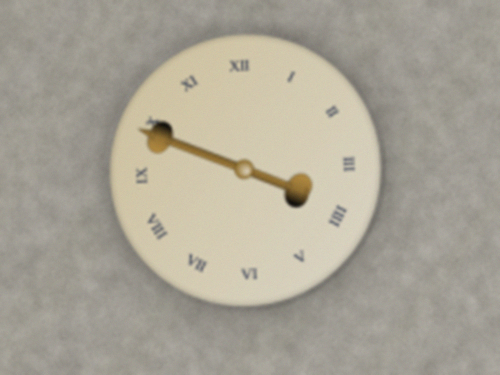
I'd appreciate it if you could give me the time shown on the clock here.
3:49
